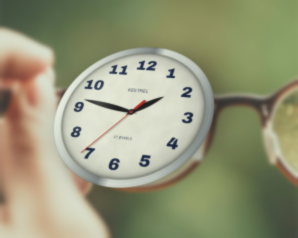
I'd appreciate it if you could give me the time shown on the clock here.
1:46:36
